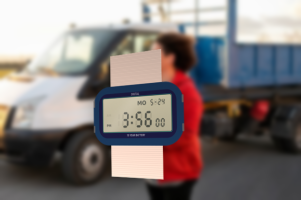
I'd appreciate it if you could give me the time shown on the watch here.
3:56:00
